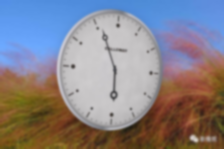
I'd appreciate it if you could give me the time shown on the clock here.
5:56
